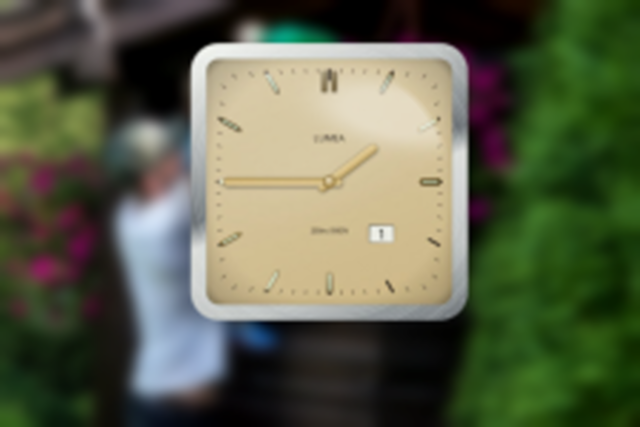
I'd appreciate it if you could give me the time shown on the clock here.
1:45
